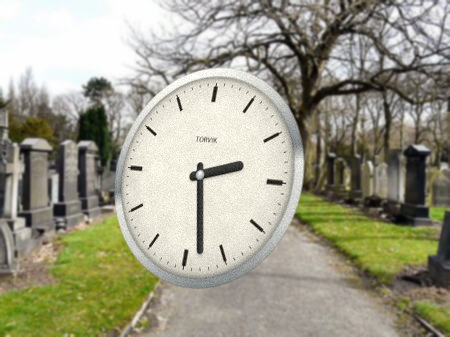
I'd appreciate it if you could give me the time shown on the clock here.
2:28
